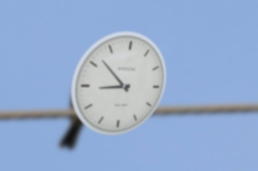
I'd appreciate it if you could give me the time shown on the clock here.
8:52
